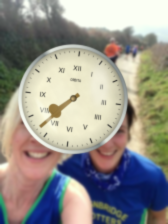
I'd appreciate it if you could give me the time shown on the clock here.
7:37
